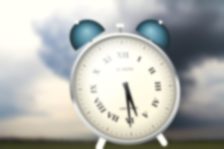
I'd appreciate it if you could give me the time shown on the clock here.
5:30
